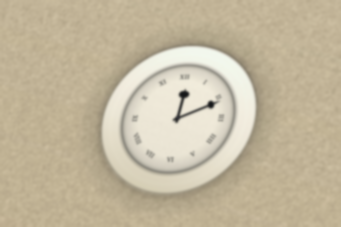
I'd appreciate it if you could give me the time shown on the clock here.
12:11
